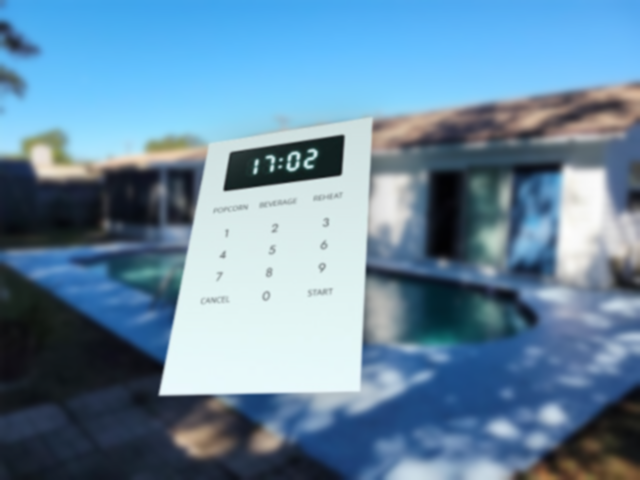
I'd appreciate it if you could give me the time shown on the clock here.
17:02
